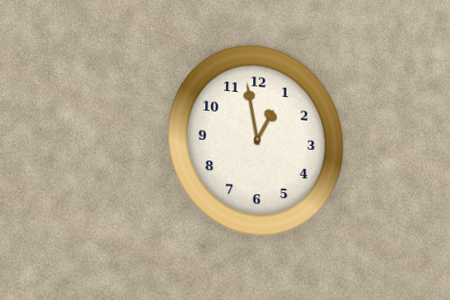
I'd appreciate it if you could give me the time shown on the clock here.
12:58
